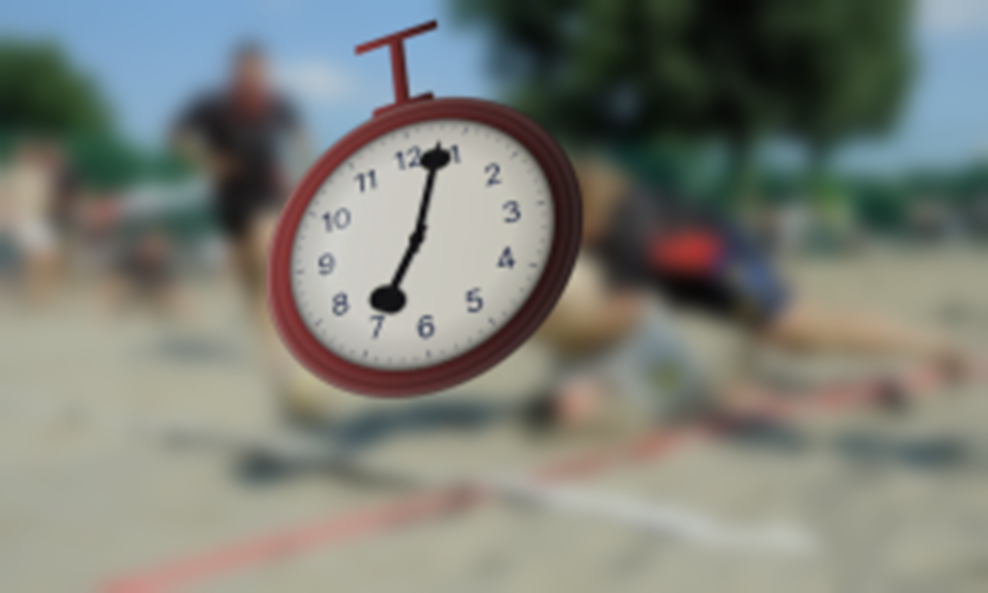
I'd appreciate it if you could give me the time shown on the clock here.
7:03
